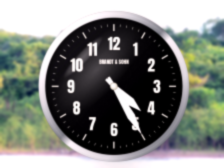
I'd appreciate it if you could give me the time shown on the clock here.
4:25
